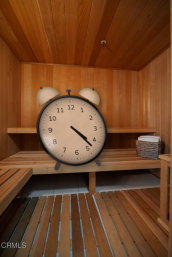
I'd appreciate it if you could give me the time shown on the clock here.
4:23
